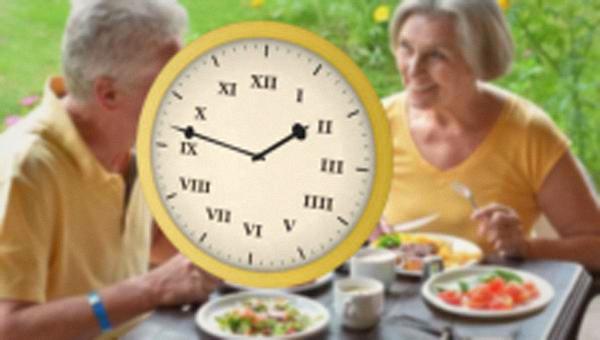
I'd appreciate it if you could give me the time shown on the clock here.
1:47
